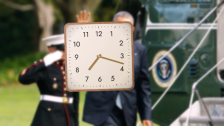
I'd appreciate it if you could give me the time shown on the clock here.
7:18
